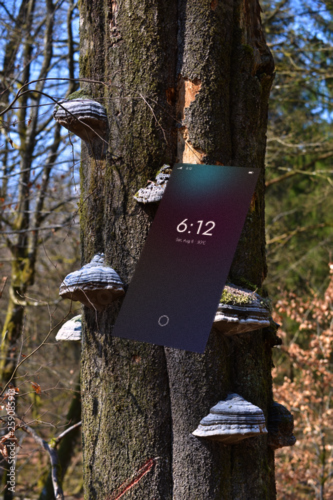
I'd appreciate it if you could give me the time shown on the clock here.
6:12
